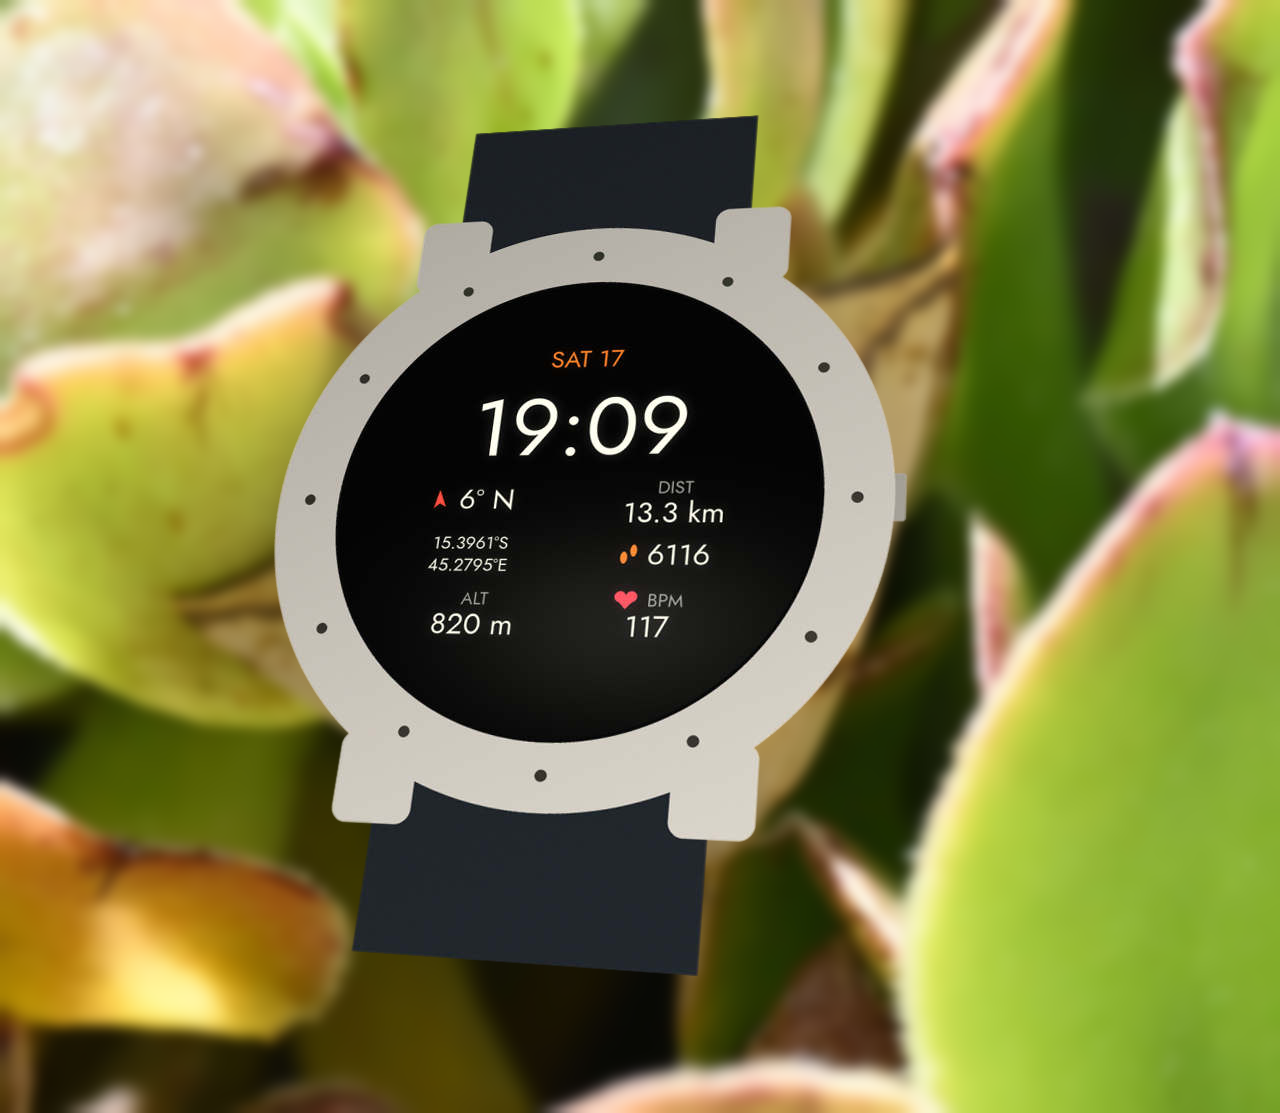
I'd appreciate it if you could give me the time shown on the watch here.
19:09
